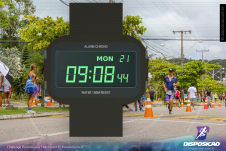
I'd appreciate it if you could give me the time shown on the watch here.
9:08:44
